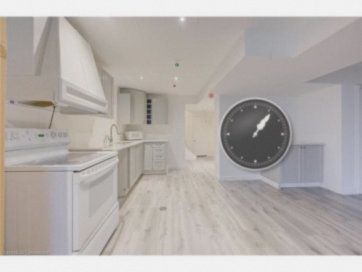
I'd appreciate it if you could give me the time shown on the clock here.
1:06
